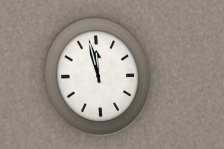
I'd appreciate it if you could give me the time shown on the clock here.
11:58
